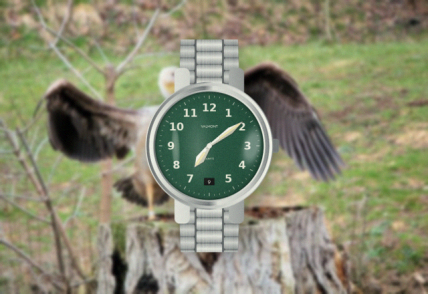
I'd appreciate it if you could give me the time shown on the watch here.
7:09
